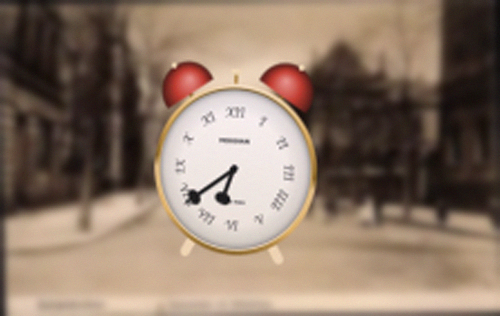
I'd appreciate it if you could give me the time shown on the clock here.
6:39
